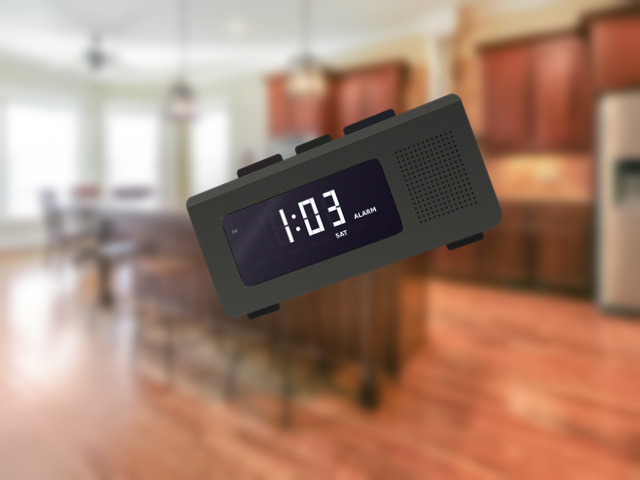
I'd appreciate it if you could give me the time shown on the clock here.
1:03
